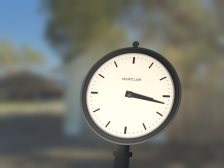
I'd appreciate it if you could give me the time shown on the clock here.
3:17
